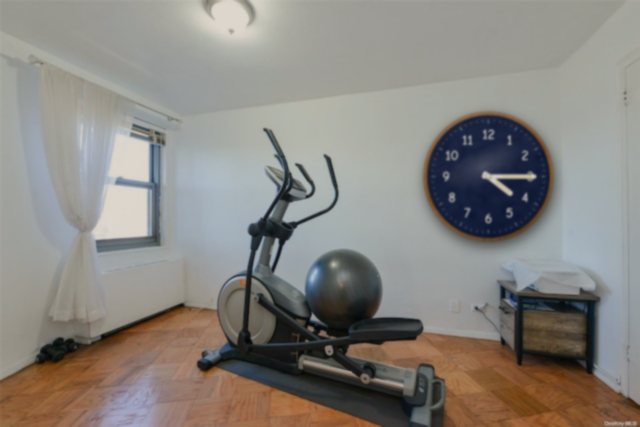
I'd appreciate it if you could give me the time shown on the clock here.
4:15
